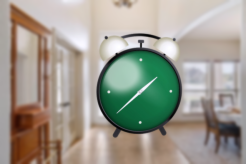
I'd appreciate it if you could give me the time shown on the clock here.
1:38
